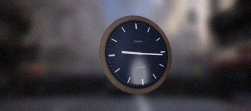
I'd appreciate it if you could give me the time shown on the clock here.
9:16
